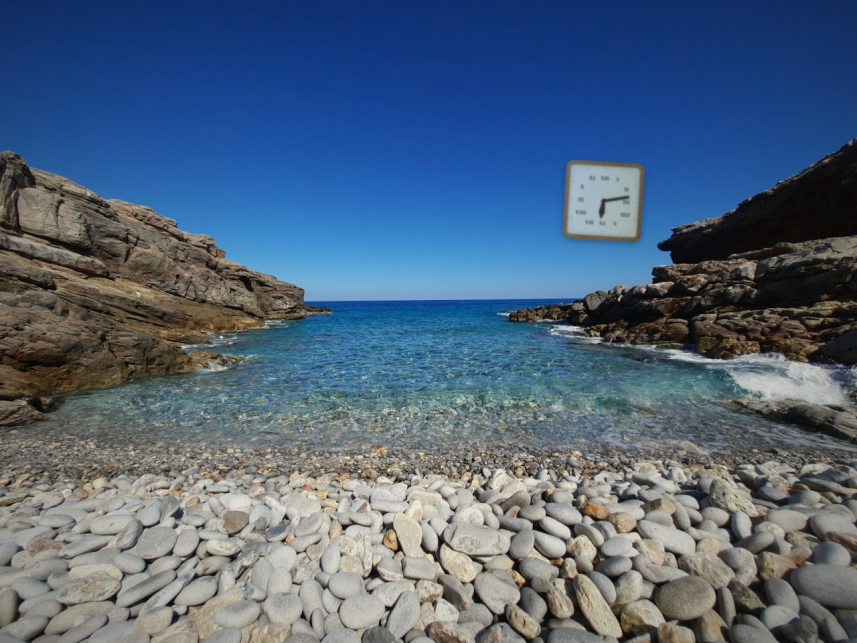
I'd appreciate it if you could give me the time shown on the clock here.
6:13
